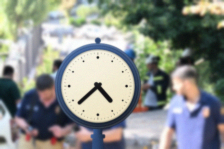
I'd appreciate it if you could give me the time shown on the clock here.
4:38
